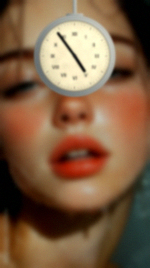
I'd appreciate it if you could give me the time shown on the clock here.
4:54
